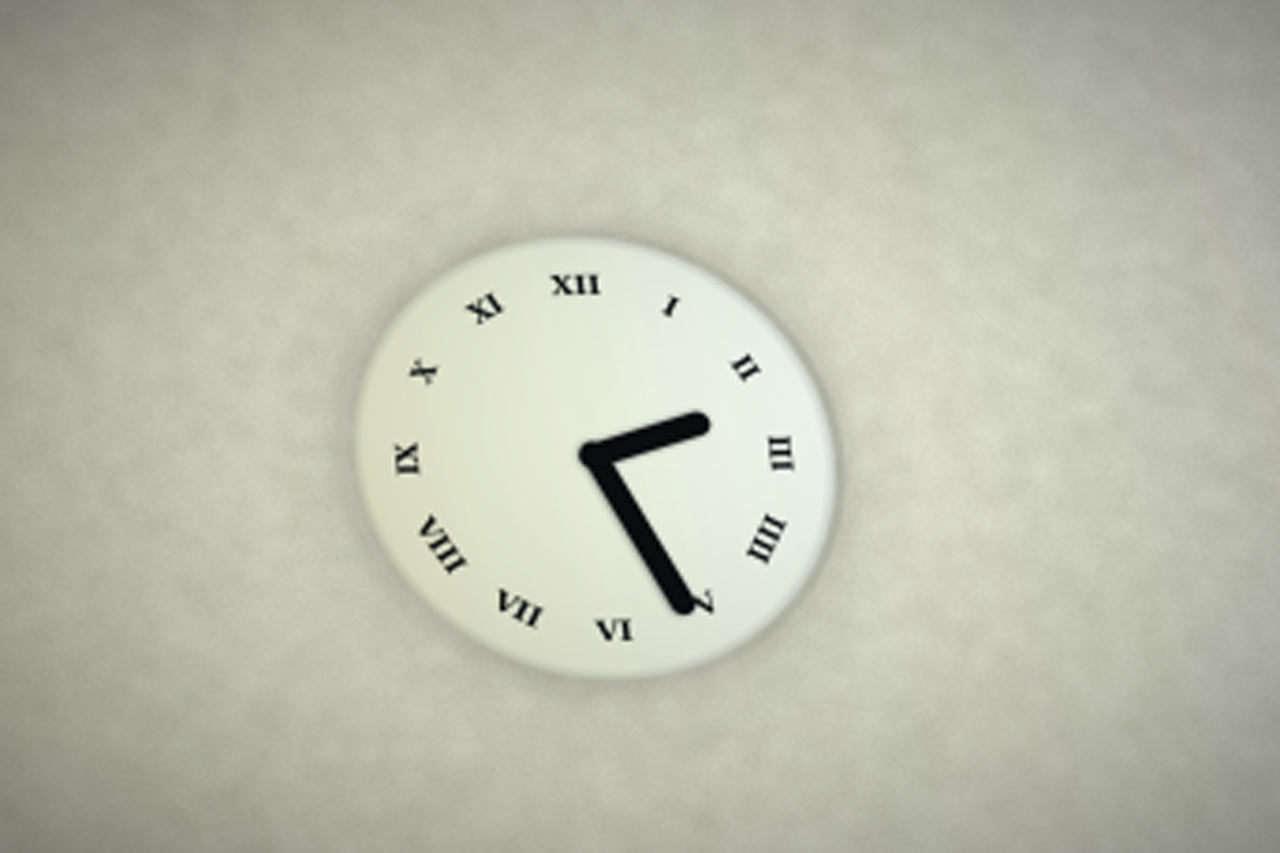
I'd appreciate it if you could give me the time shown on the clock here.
2:26
